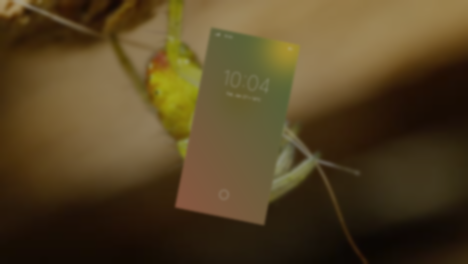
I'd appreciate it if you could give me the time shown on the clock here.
10:04
